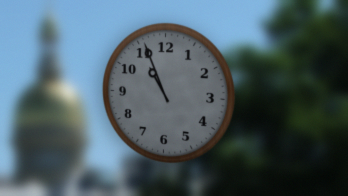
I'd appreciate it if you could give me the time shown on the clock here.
10:56
